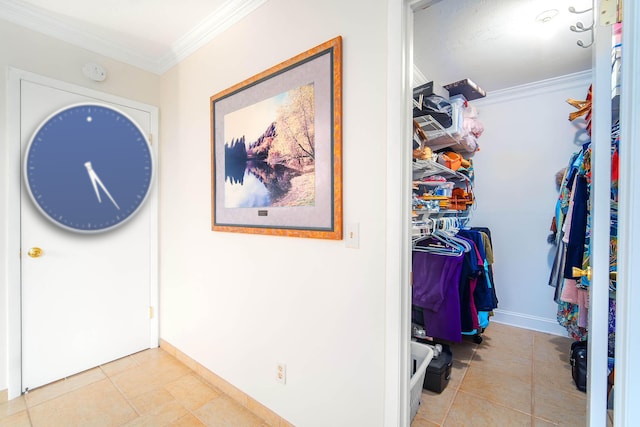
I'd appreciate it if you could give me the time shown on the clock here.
5:24
